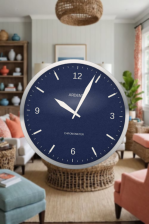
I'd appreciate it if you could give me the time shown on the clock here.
10:04
